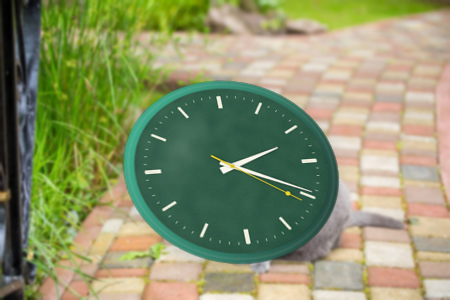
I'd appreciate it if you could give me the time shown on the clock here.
2:19:21
